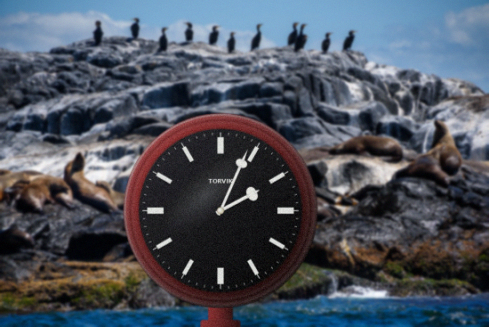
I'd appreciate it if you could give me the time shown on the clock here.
2:04
